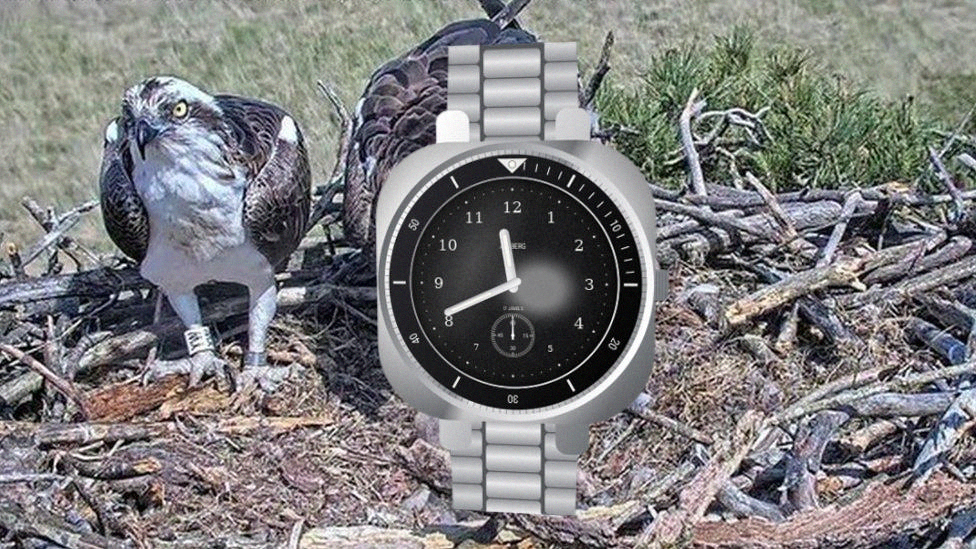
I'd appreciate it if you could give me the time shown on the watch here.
11:41
